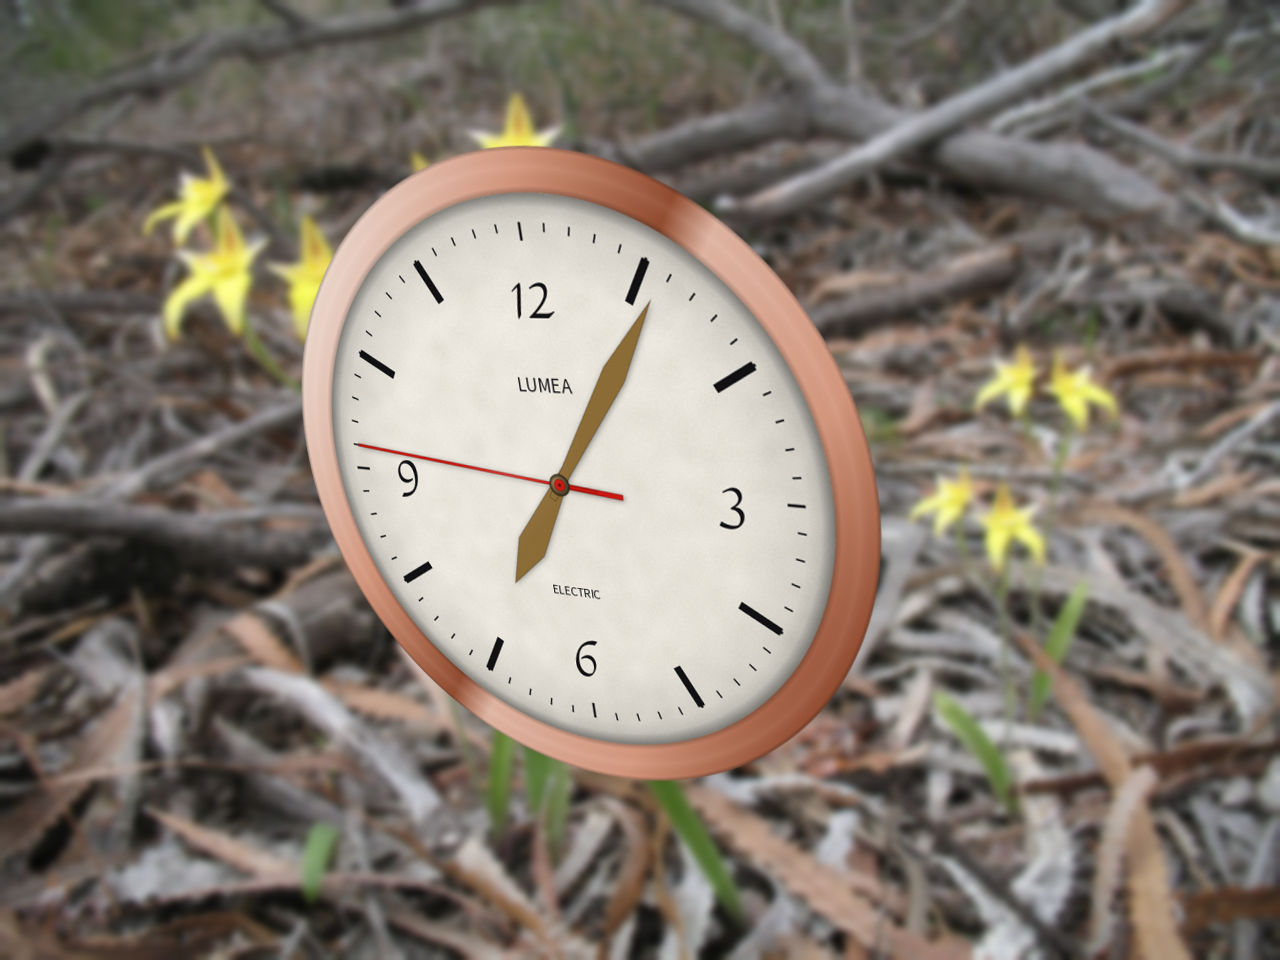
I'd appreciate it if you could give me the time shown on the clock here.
7:05:46
